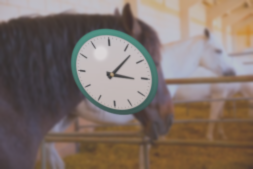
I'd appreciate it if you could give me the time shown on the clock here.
3:07
